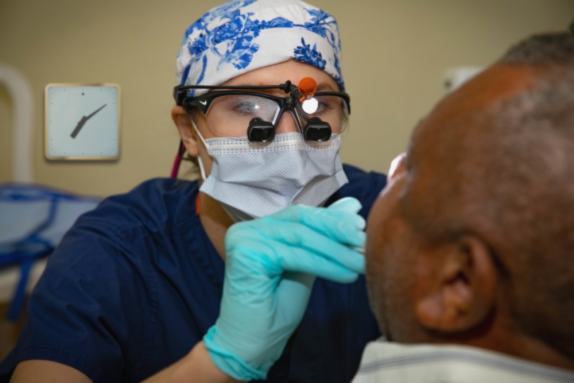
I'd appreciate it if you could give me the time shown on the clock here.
7:09
